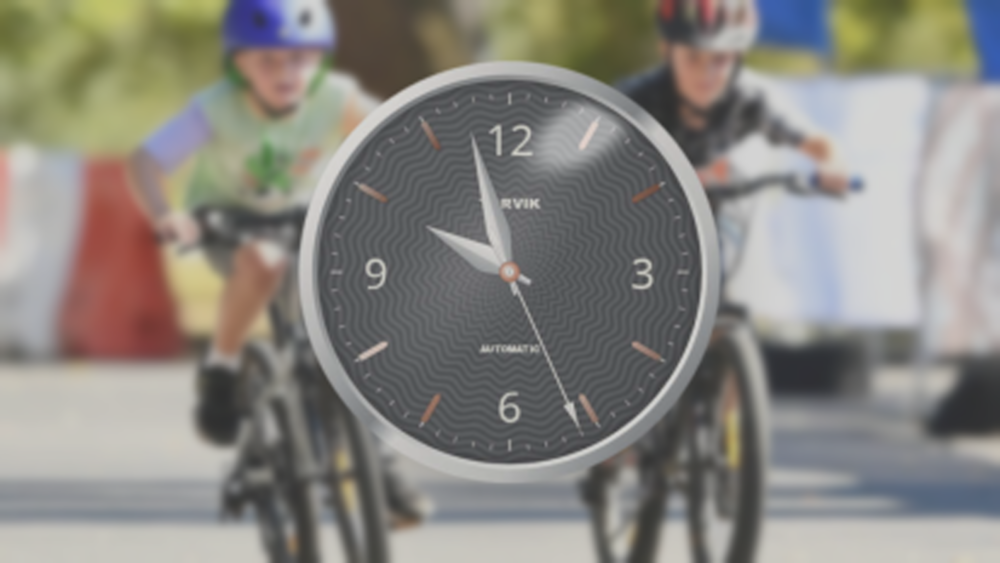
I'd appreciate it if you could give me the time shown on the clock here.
9:57:26
